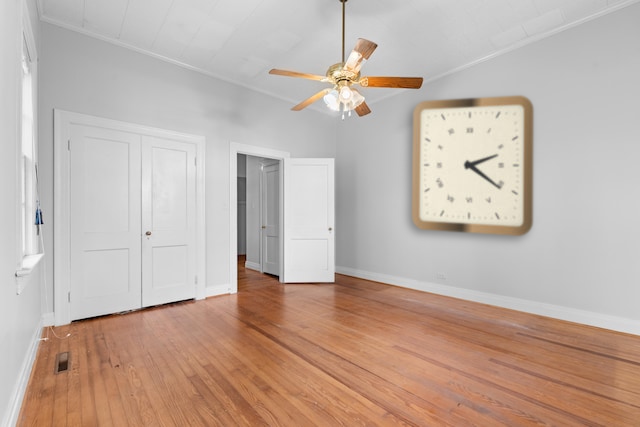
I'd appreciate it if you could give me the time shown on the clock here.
2:21
